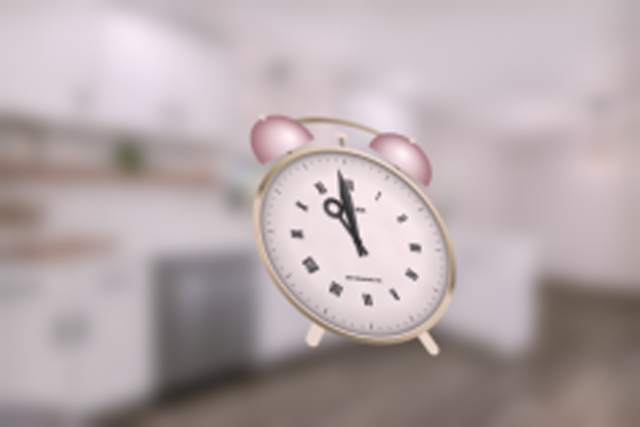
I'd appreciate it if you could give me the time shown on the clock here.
10:59
